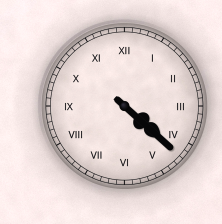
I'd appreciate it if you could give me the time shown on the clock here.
4:22
